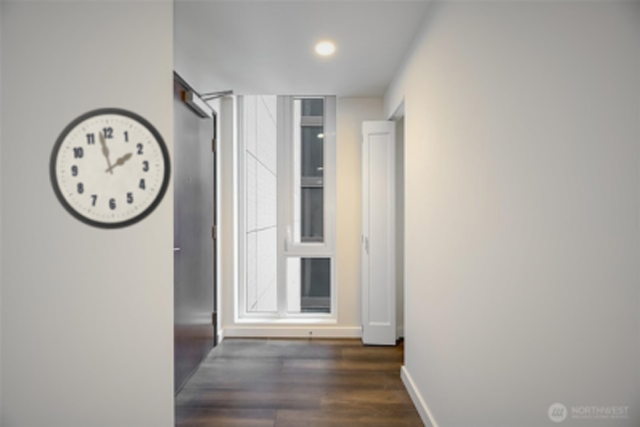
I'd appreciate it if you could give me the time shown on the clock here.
1:58
